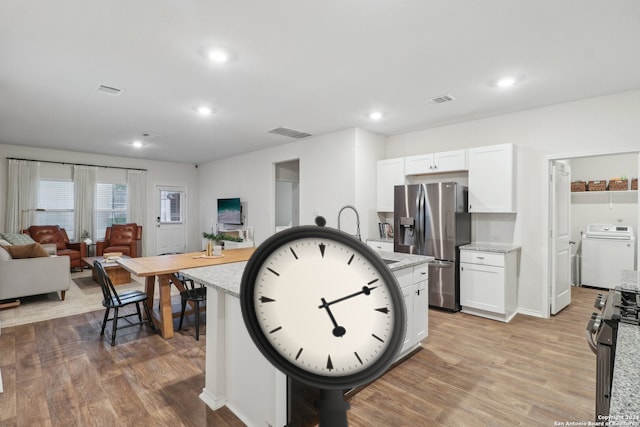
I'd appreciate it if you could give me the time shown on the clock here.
5:11
